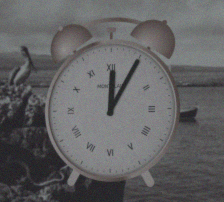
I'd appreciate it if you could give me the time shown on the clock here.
12:05
